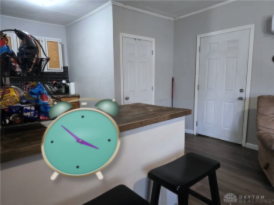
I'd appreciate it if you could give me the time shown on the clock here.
3:52
